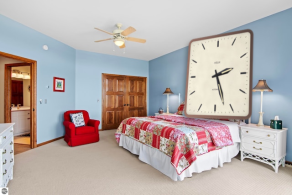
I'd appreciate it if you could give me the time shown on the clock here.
2:27
